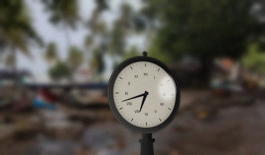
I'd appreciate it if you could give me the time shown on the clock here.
6:42
